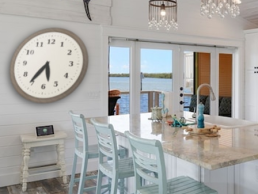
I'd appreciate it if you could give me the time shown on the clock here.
5:36
